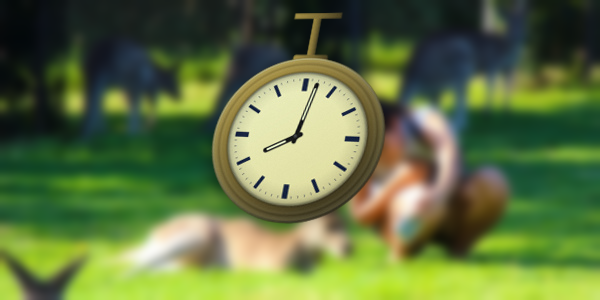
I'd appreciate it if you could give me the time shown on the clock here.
8:02
